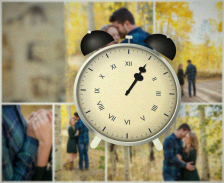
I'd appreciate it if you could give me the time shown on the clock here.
1:05
